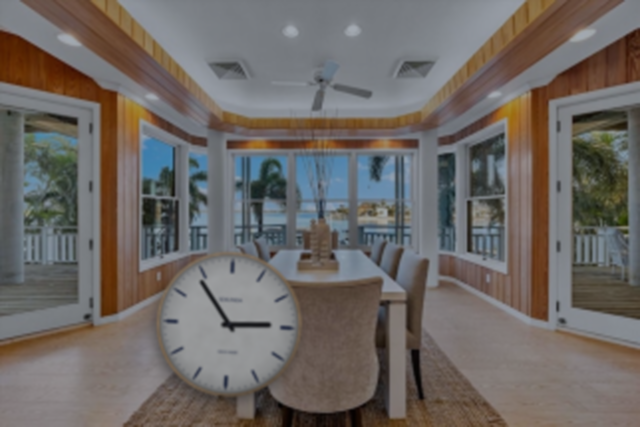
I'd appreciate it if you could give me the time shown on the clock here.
2:54
